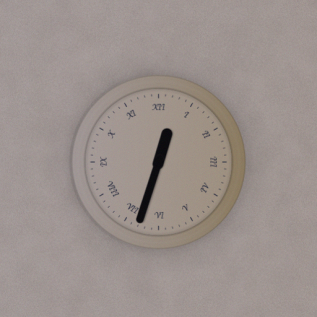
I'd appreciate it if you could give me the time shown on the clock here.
12:33
